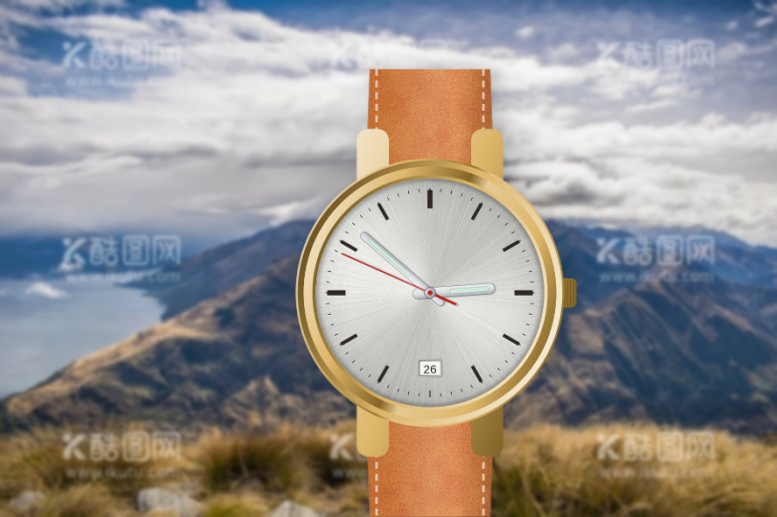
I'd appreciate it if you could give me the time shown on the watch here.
2:51:49
